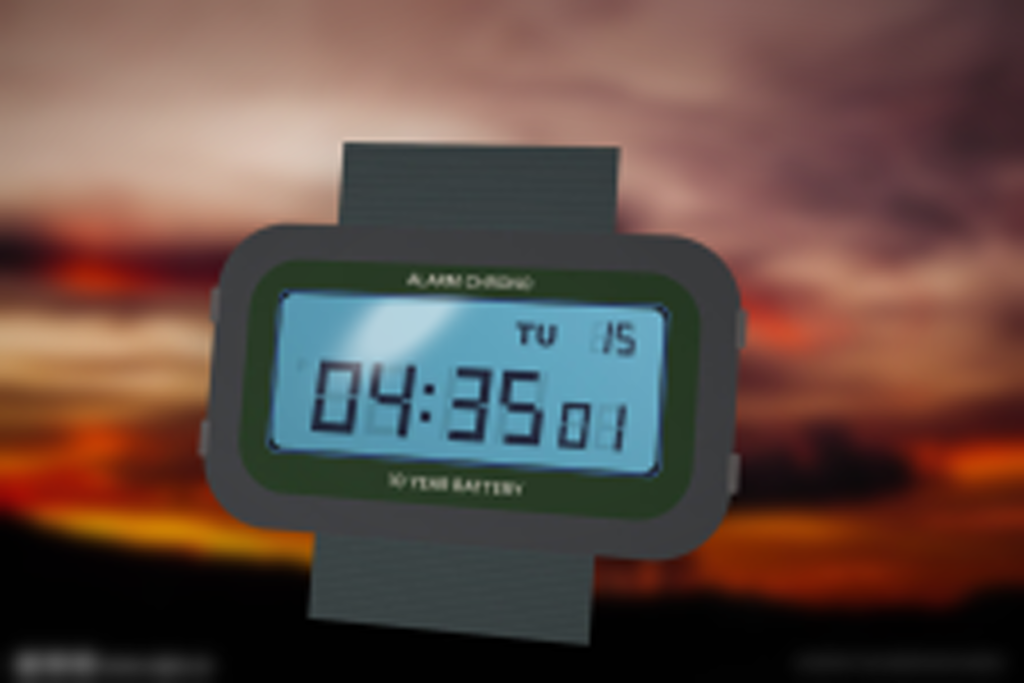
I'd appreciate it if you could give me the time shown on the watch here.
4:35:01
